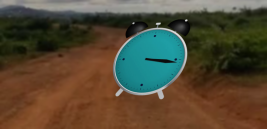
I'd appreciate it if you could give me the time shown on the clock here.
3:16
